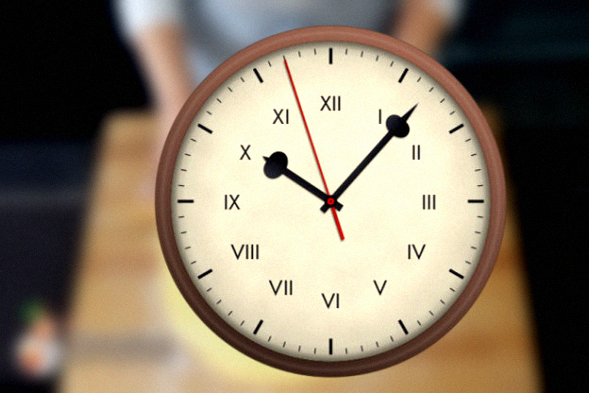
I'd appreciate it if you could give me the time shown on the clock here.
10:06:57
